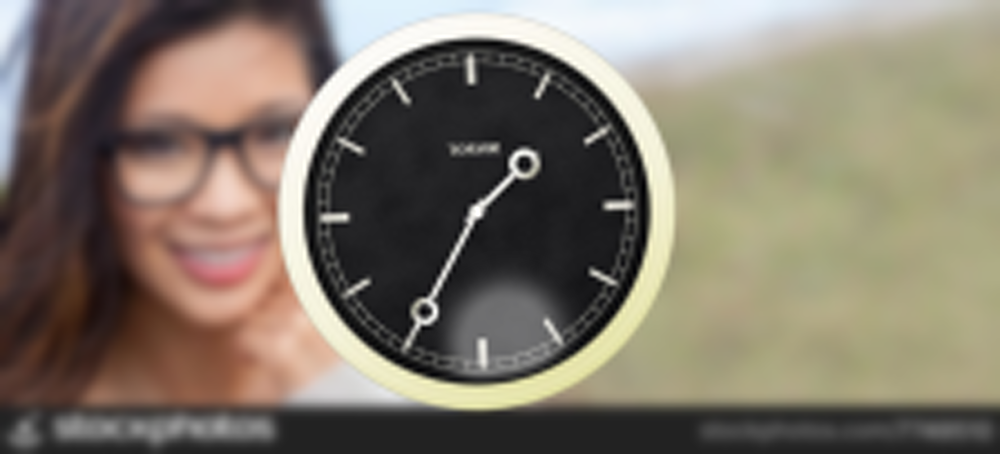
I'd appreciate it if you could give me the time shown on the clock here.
1:35
